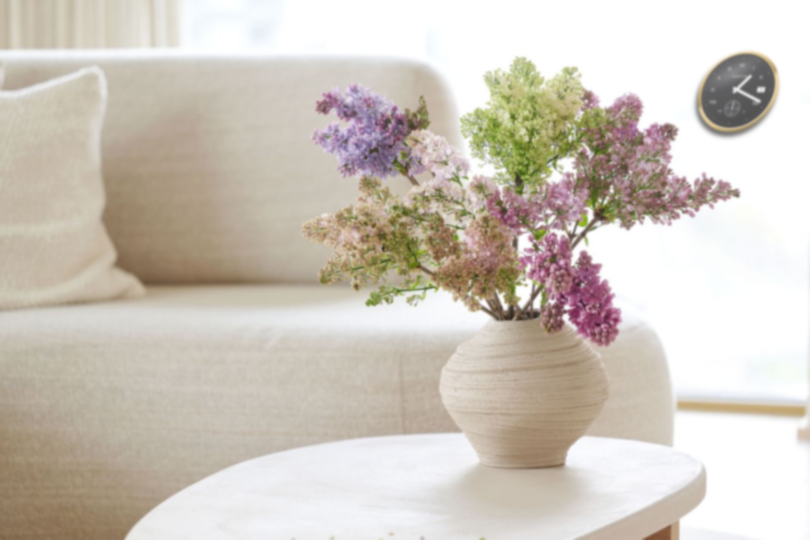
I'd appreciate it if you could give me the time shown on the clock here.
1:19
